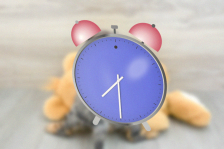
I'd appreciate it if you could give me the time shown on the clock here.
7:30
